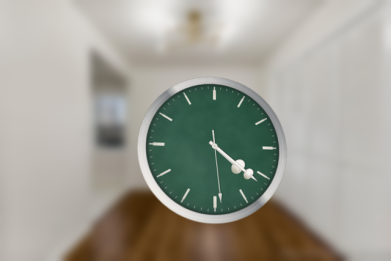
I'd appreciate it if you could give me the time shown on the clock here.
4:21:29
